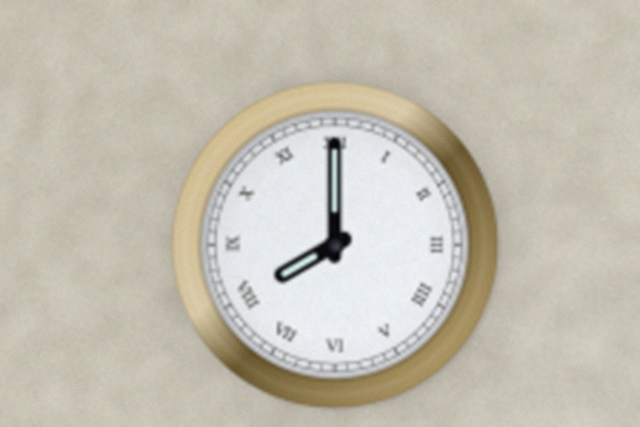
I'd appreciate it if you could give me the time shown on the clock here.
8:00
